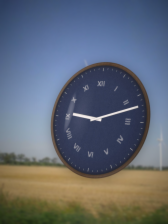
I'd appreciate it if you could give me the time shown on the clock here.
9:12
